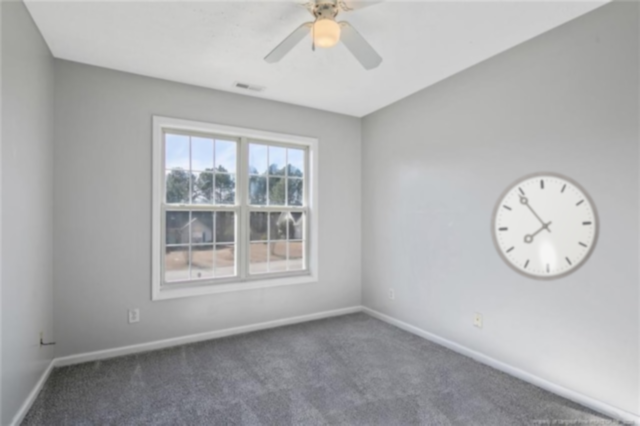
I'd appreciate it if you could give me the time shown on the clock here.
7:54
